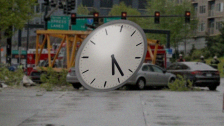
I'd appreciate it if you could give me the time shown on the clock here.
5:23
